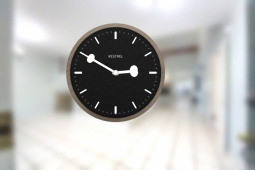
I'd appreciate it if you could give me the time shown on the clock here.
2:50
